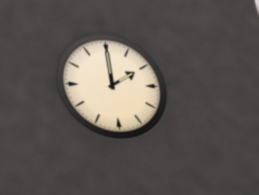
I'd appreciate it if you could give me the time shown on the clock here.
2:00
